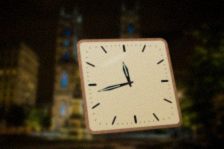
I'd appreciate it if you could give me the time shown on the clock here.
11:43
